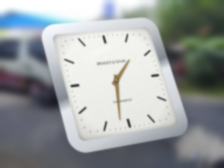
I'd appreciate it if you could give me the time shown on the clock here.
1:32
